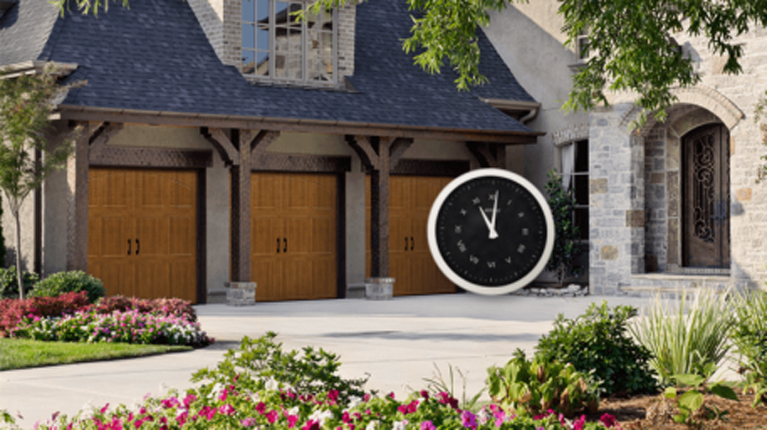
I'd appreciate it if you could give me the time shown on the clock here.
11:01
